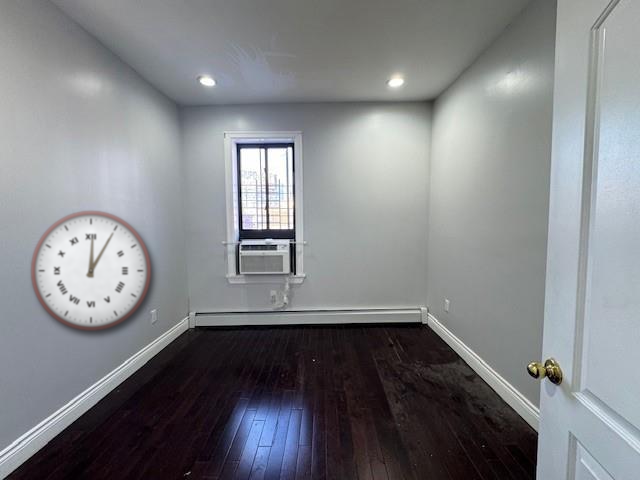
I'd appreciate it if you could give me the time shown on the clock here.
12:05
